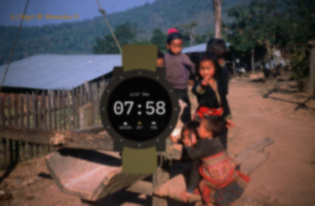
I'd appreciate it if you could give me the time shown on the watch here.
7:58
